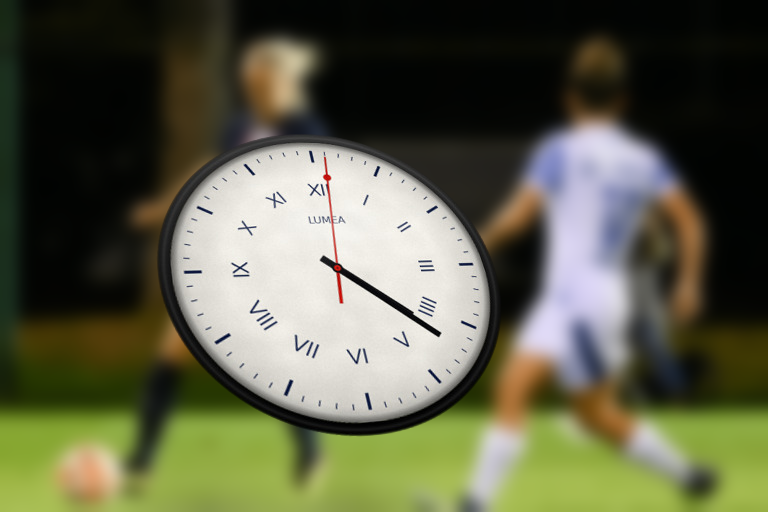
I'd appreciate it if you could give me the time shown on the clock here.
4:22:01
